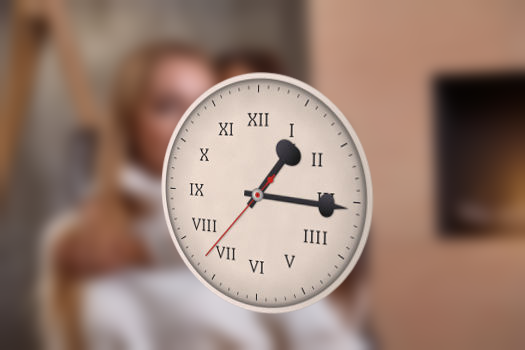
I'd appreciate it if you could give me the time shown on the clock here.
1:15:37
